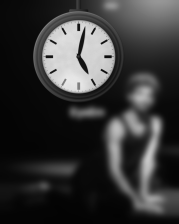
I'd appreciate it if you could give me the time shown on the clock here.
5:02
